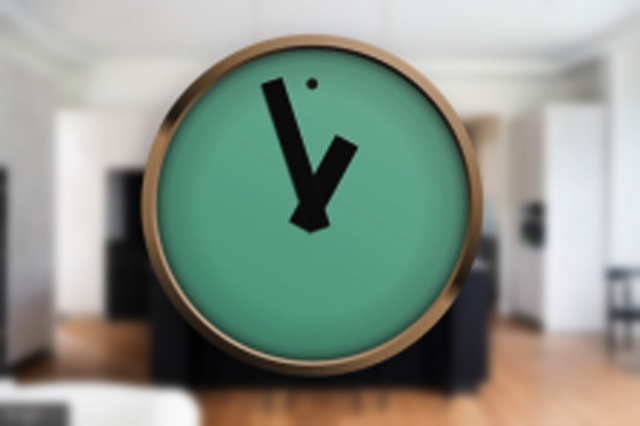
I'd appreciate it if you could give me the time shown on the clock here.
12:57
